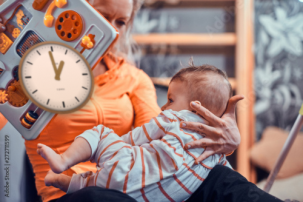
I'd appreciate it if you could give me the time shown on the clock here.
12:59
